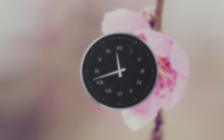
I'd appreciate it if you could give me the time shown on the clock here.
11:42
